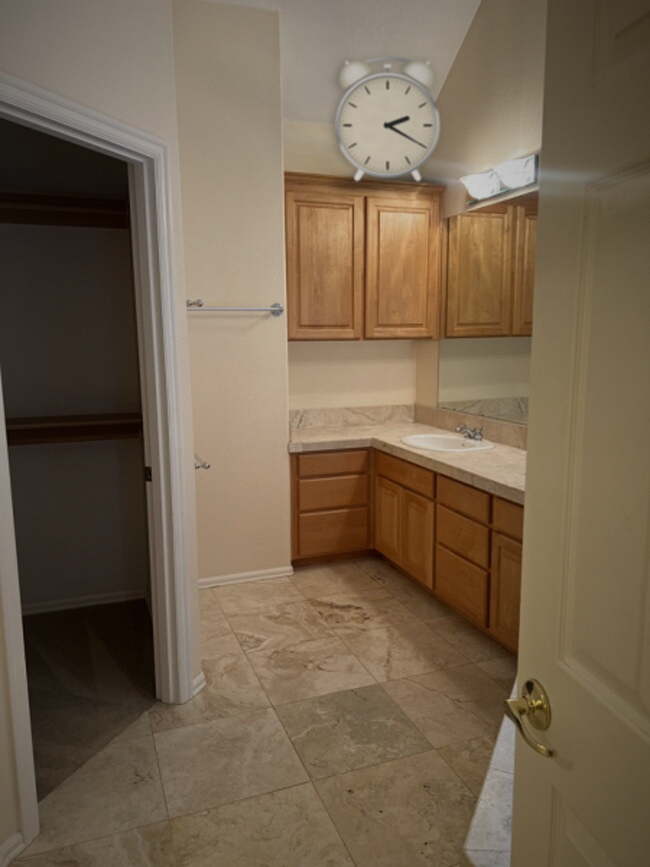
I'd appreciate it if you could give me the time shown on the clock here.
2:20
